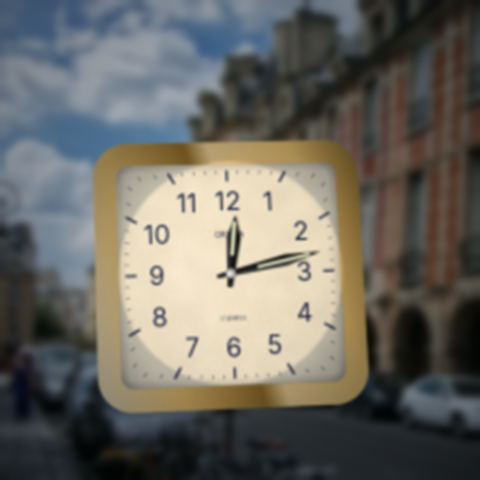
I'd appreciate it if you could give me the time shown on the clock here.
12:13
